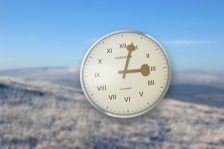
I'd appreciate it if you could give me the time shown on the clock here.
3:03
